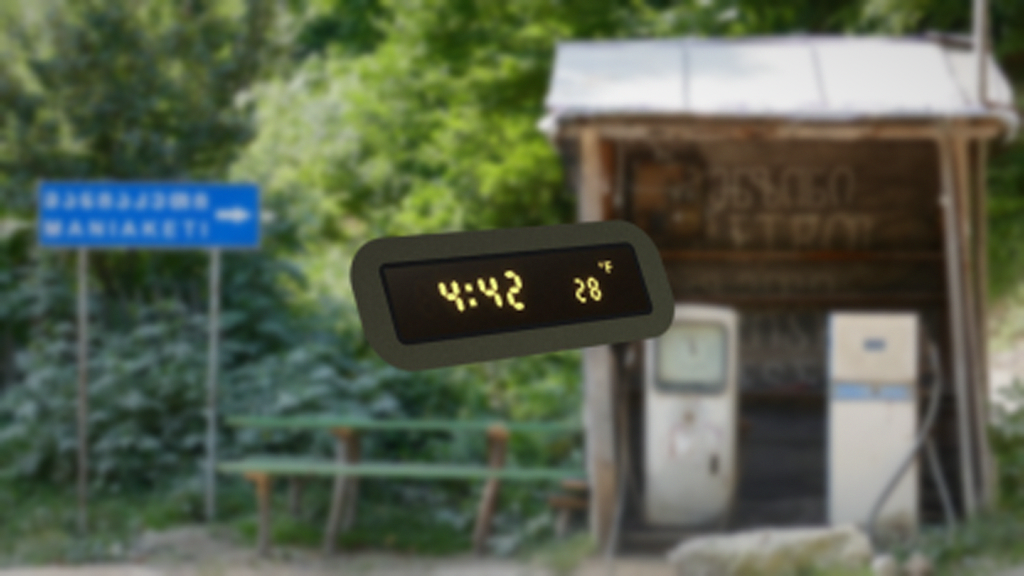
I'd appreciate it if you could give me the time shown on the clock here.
4:42
